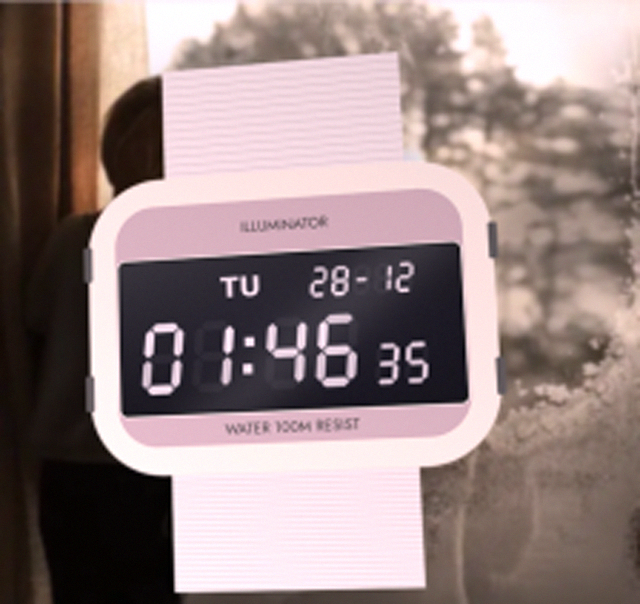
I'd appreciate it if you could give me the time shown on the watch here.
1:46:35
